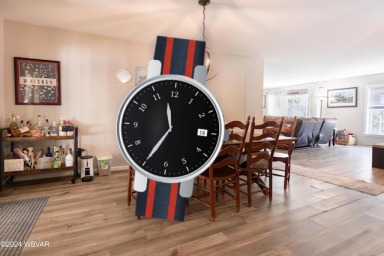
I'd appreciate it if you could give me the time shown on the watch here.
11:35
